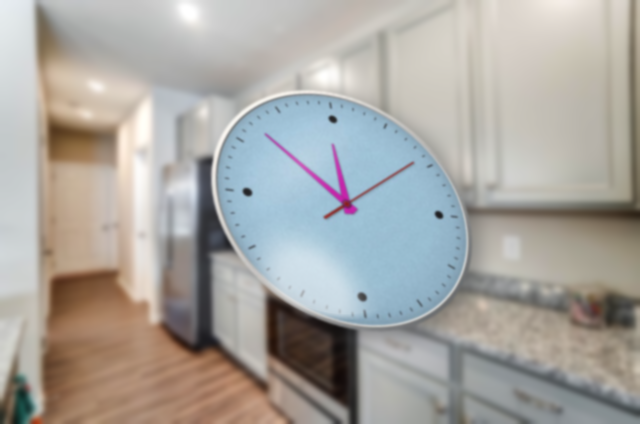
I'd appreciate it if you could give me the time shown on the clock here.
11:52:09
